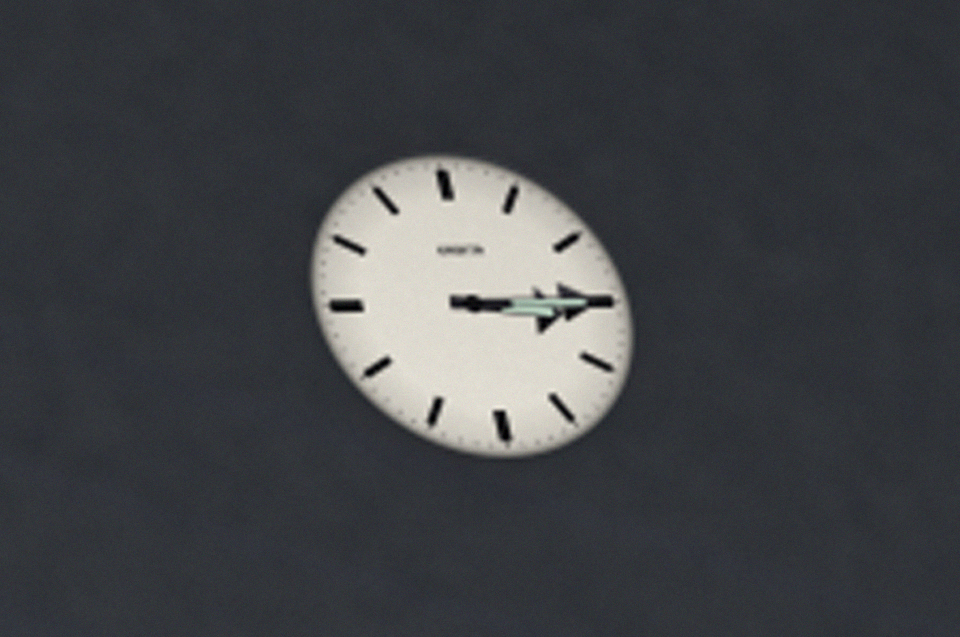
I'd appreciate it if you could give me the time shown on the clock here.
3:15
